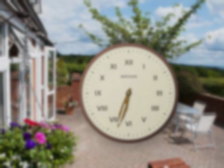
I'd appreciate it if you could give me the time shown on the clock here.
6:33
